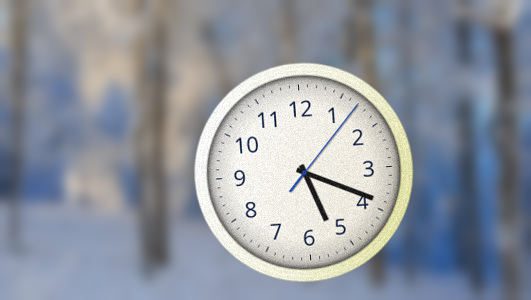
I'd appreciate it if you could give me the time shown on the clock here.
5:19:07
